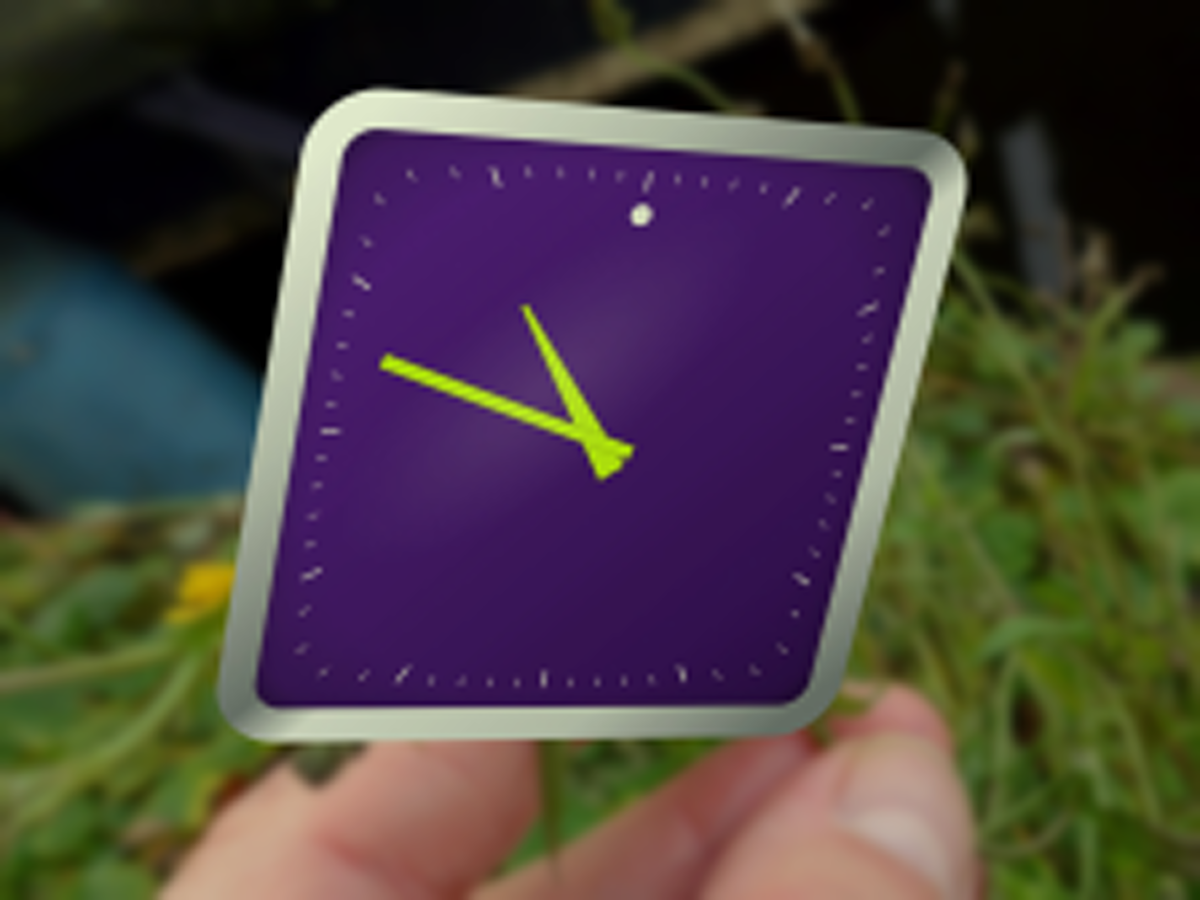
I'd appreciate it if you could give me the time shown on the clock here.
10:48
